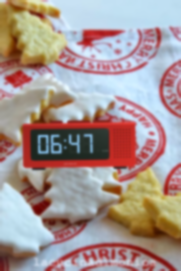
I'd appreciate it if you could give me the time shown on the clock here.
6:47
